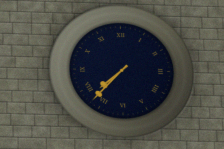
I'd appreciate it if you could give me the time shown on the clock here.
7:37
